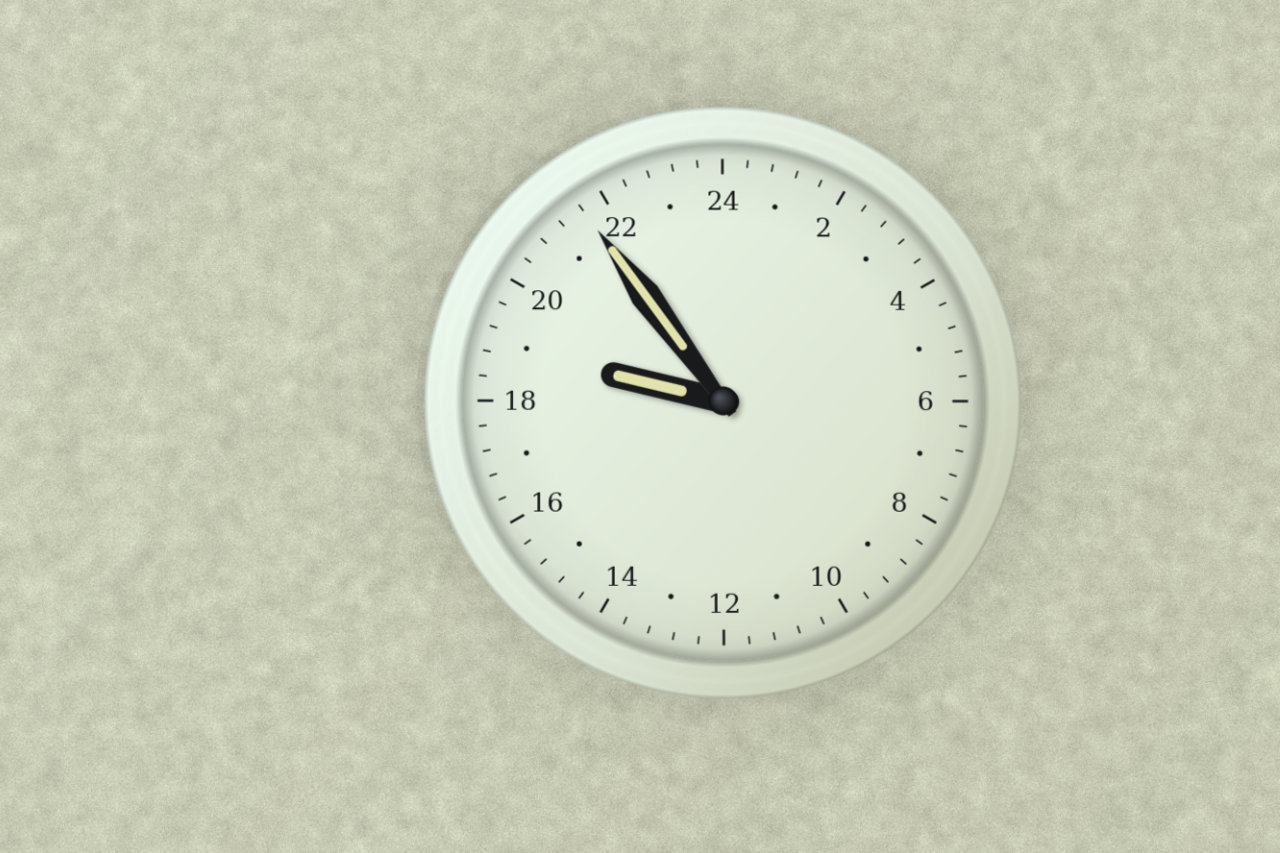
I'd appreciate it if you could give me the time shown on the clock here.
18:54
